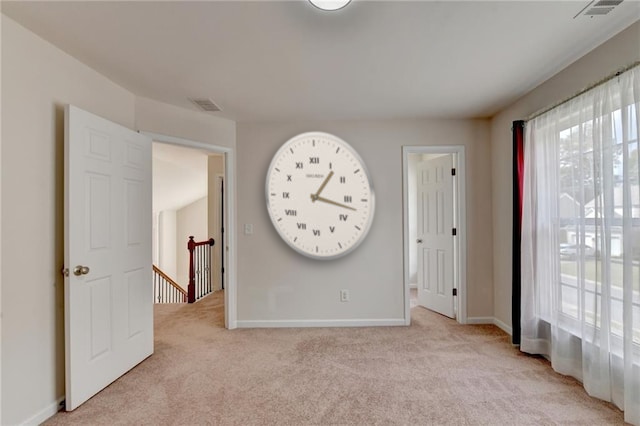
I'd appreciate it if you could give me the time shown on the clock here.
1:17
